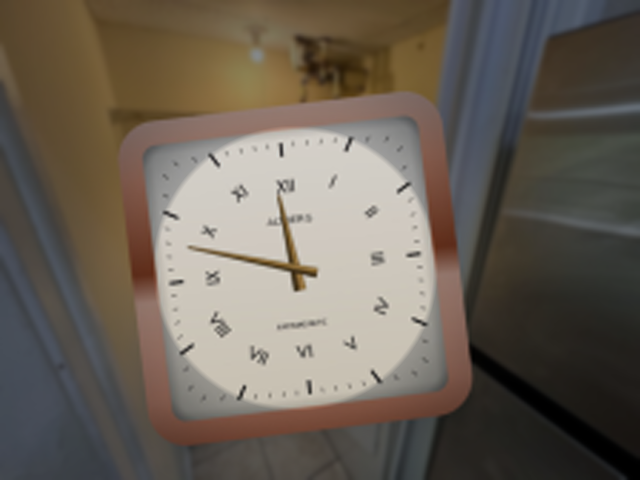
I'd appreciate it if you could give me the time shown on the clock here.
11:48
